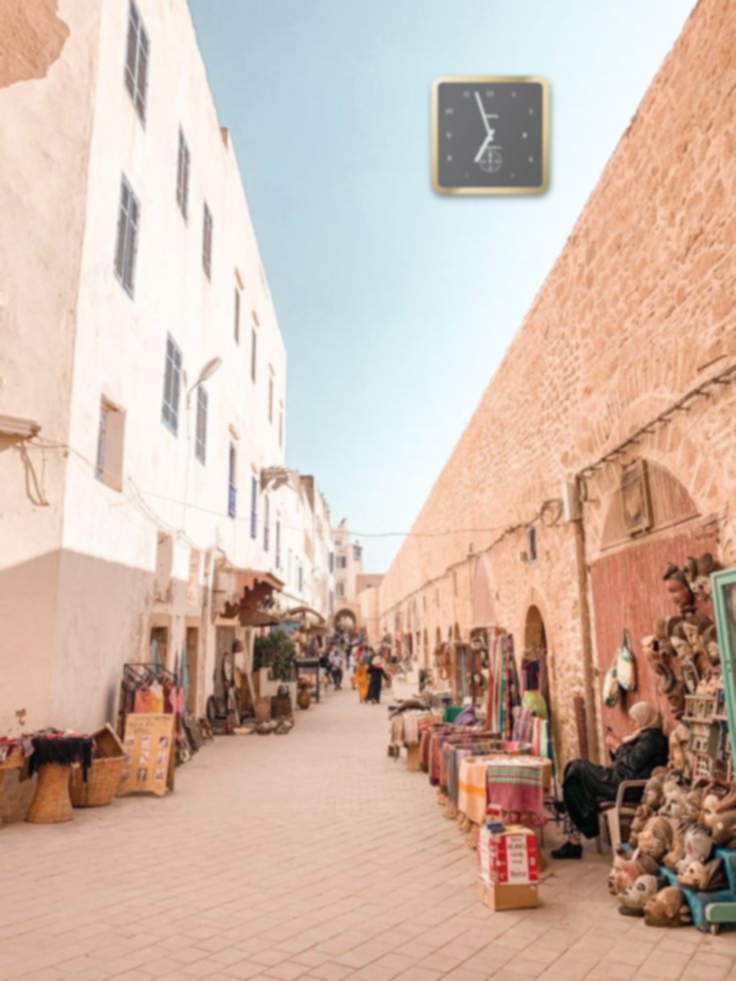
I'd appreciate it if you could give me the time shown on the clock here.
6:57
